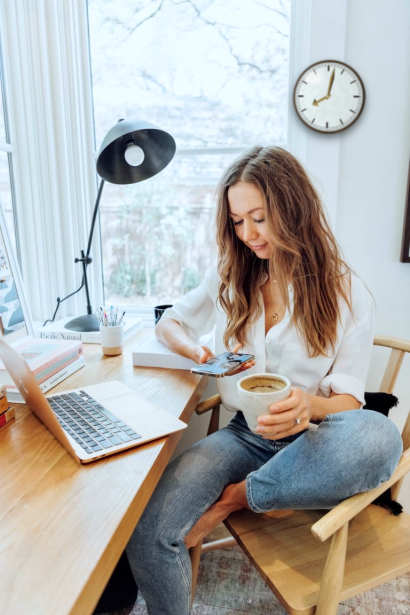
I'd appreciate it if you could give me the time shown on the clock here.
8:02
